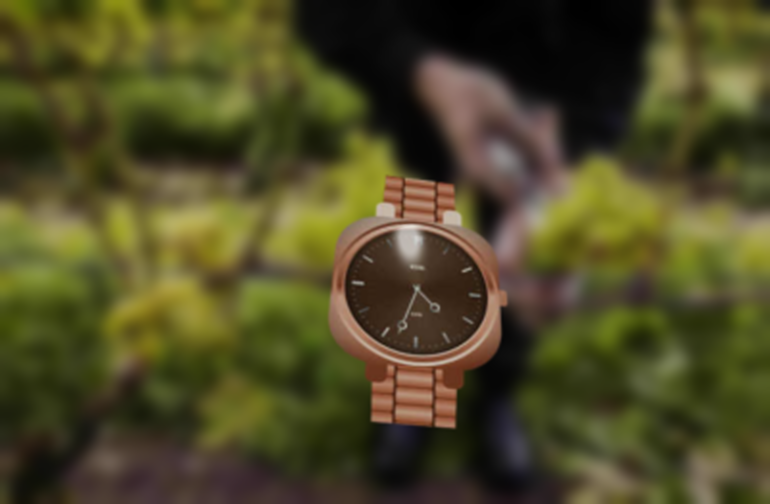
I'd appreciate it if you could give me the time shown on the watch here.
4:33
